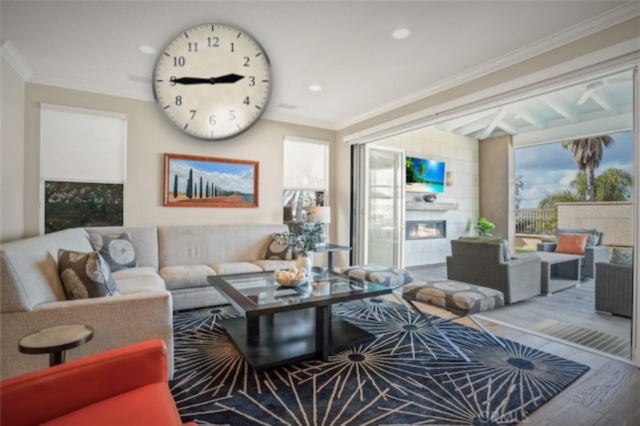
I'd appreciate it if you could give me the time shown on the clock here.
2:45
